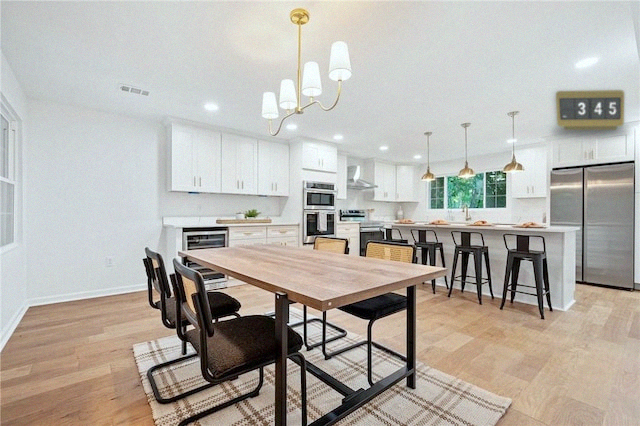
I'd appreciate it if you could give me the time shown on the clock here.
3:45
